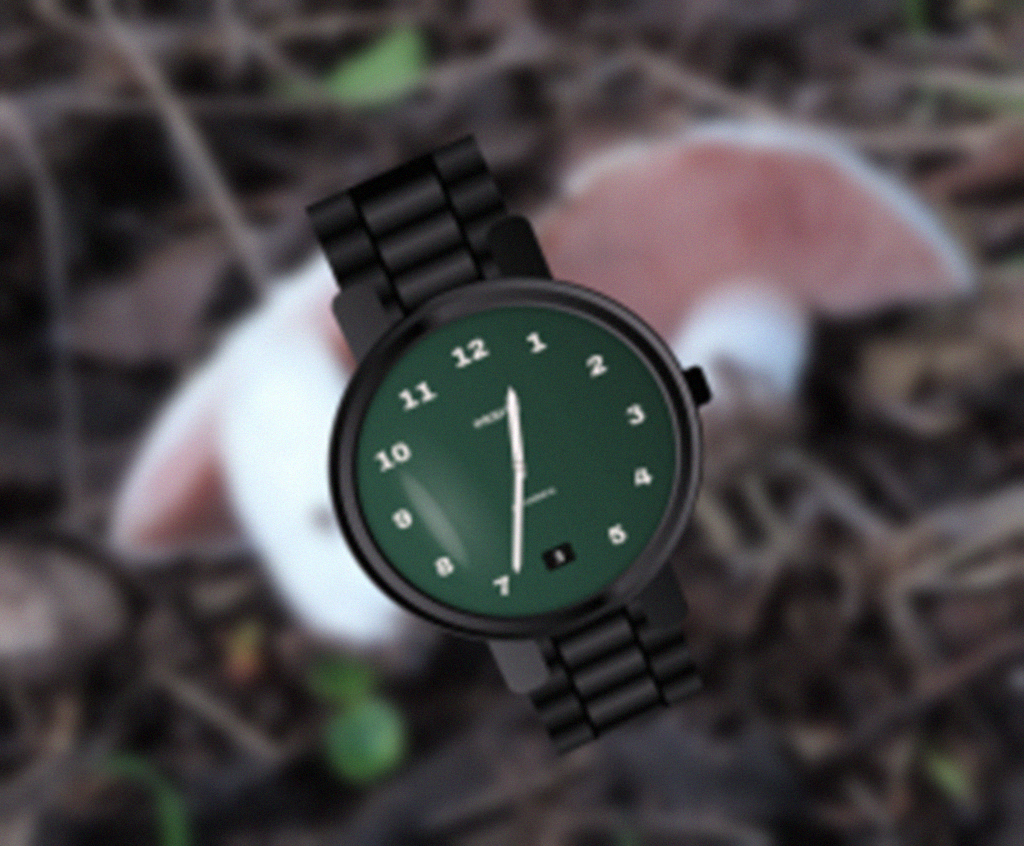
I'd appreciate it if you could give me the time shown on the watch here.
12:34
